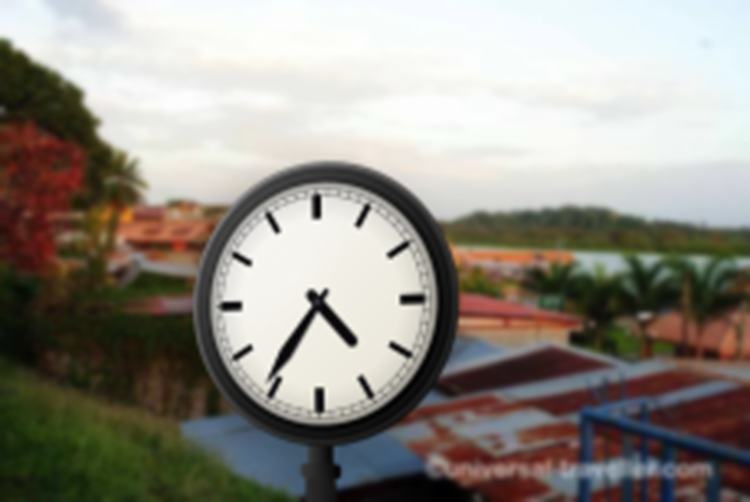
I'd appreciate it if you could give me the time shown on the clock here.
4:36
